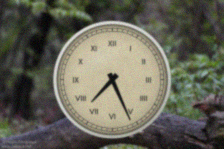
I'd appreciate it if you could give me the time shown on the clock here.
7:26
